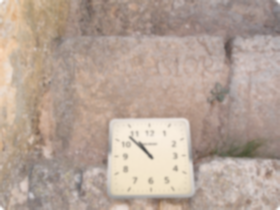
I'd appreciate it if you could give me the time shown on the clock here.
10:53
